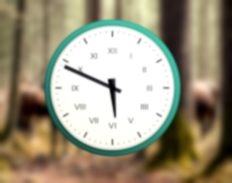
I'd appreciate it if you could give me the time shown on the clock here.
5:49
